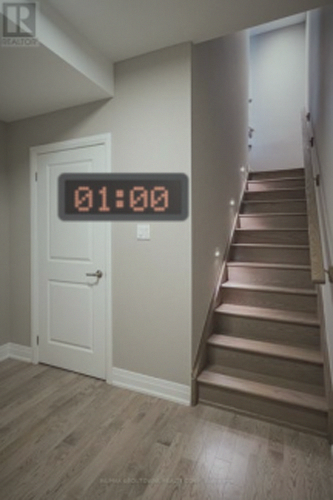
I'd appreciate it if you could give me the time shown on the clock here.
1:00
